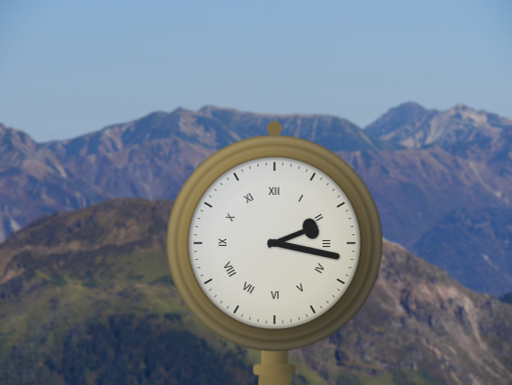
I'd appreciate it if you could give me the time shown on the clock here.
2:17
